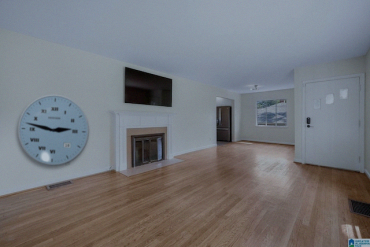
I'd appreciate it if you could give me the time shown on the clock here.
2:47
